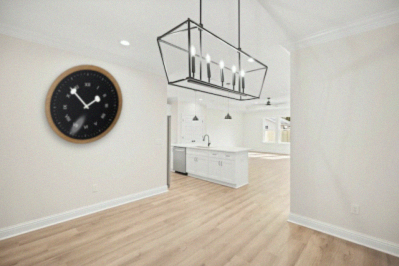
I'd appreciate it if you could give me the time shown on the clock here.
1:53
